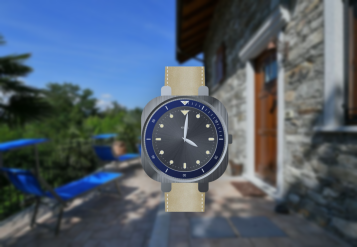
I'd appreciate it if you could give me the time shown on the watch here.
4:01
